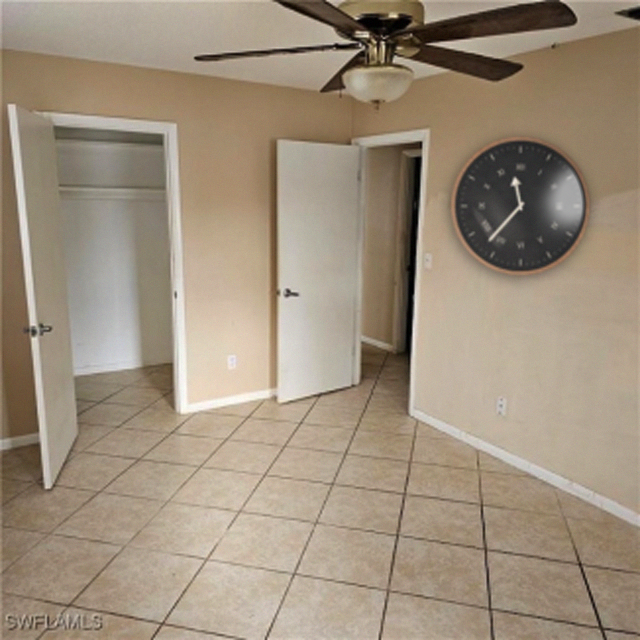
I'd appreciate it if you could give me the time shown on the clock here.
11:37
